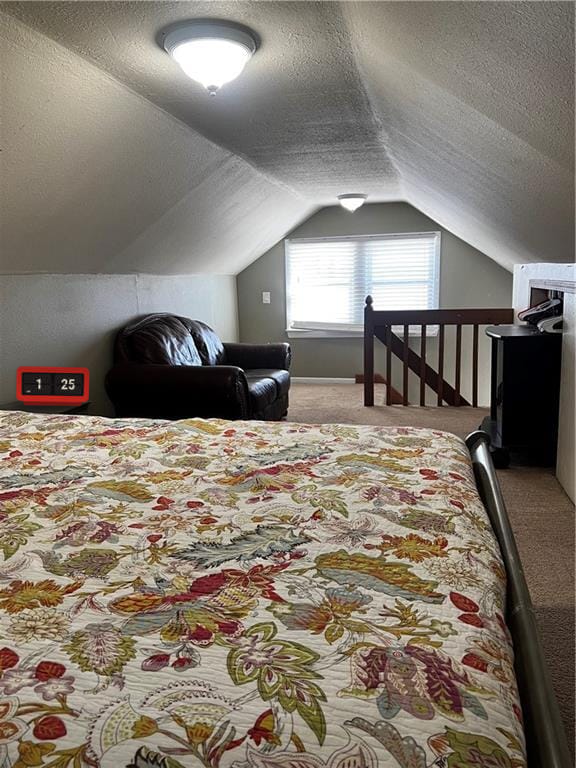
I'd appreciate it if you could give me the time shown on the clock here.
1:25
